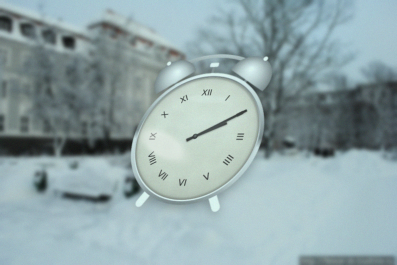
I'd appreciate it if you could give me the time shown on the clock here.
2:10
